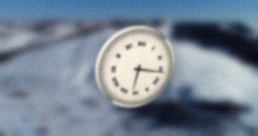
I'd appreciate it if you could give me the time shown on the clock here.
6:16
